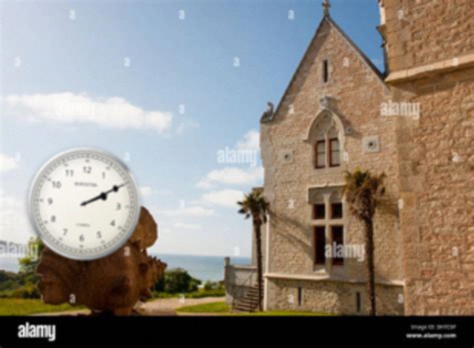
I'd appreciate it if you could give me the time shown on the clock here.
2:10
